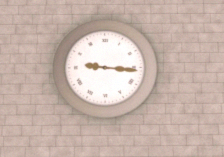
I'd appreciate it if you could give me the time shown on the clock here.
9:16
